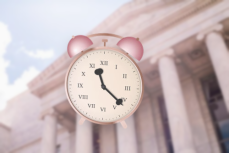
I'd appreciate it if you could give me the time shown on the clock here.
11:22
